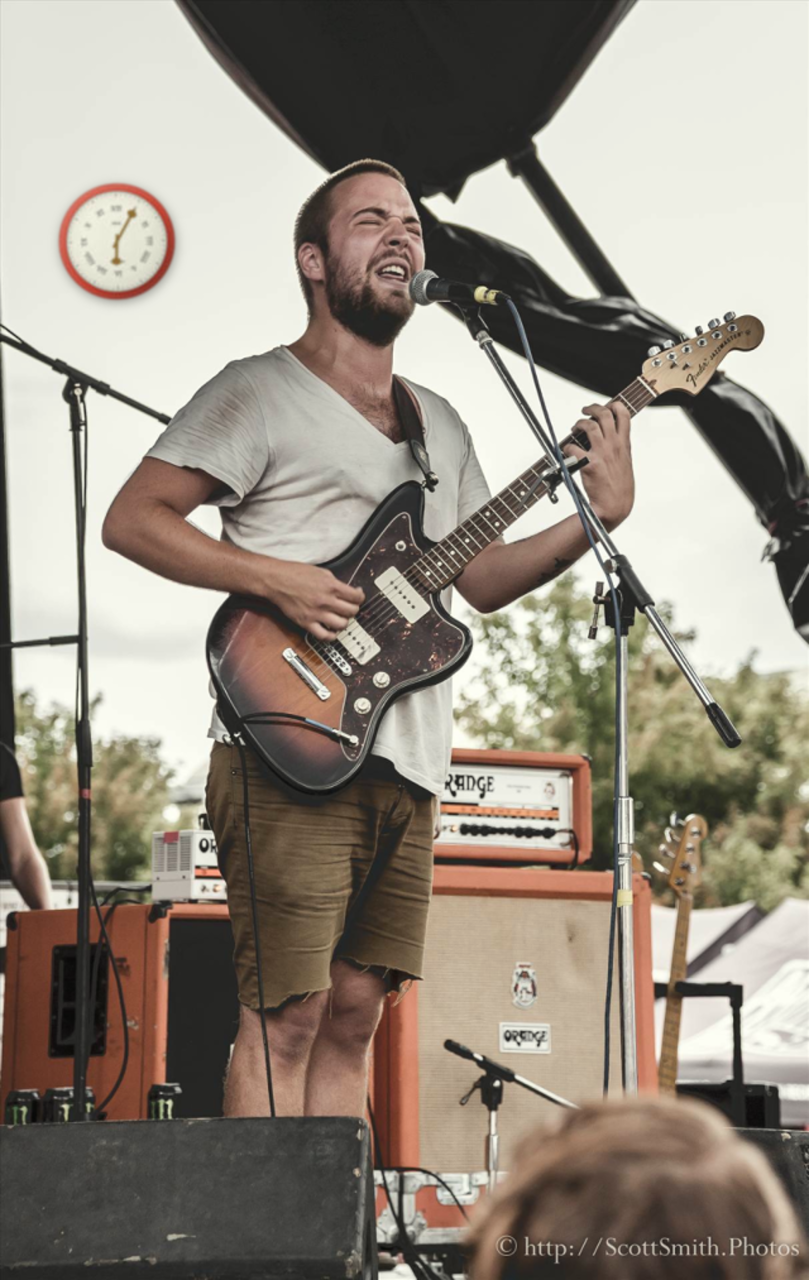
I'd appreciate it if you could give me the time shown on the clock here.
6:05
